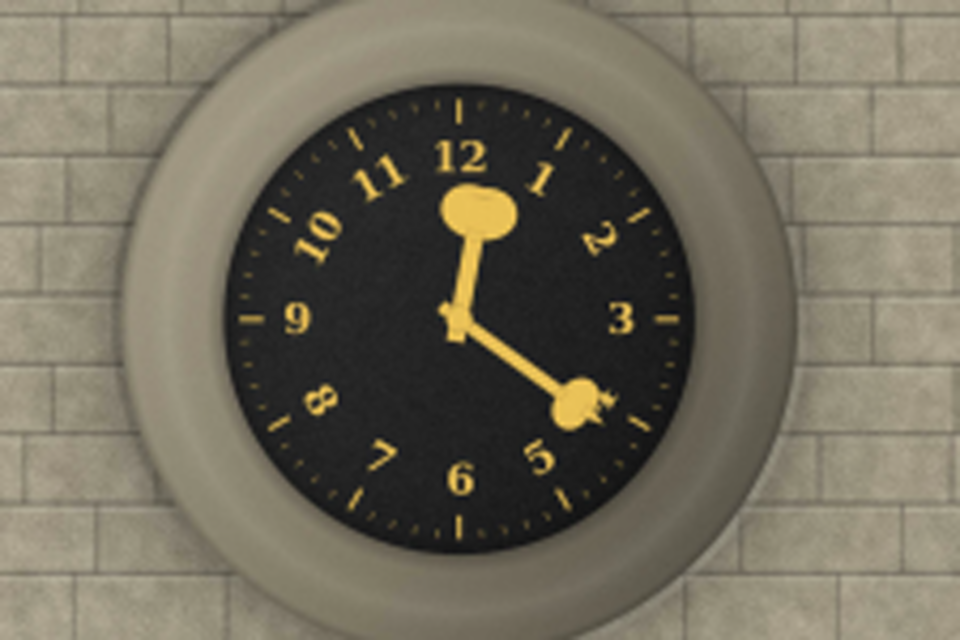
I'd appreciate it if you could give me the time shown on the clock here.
12:21
